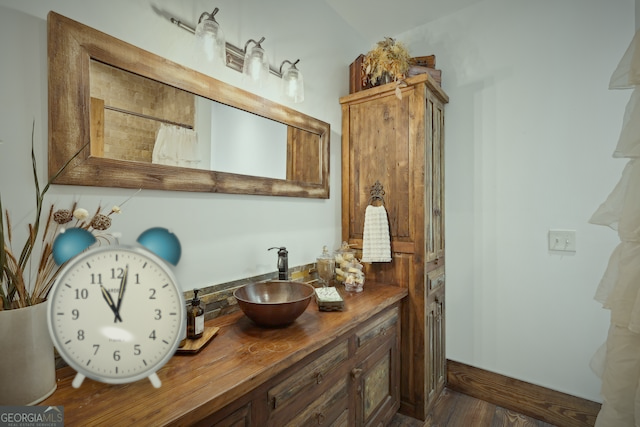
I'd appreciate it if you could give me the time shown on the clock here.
11:02
